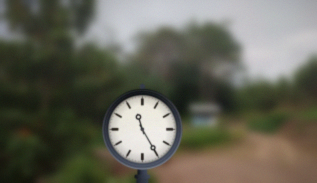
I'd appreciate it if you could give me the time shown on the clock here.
11:25
